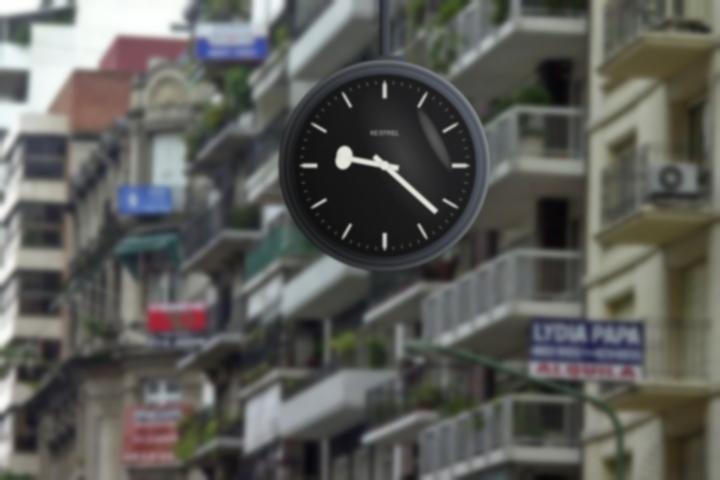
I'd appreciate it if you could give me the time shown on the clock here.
9:22
